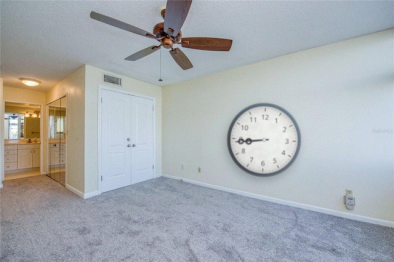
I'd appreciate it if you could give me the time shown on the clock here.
8:44
